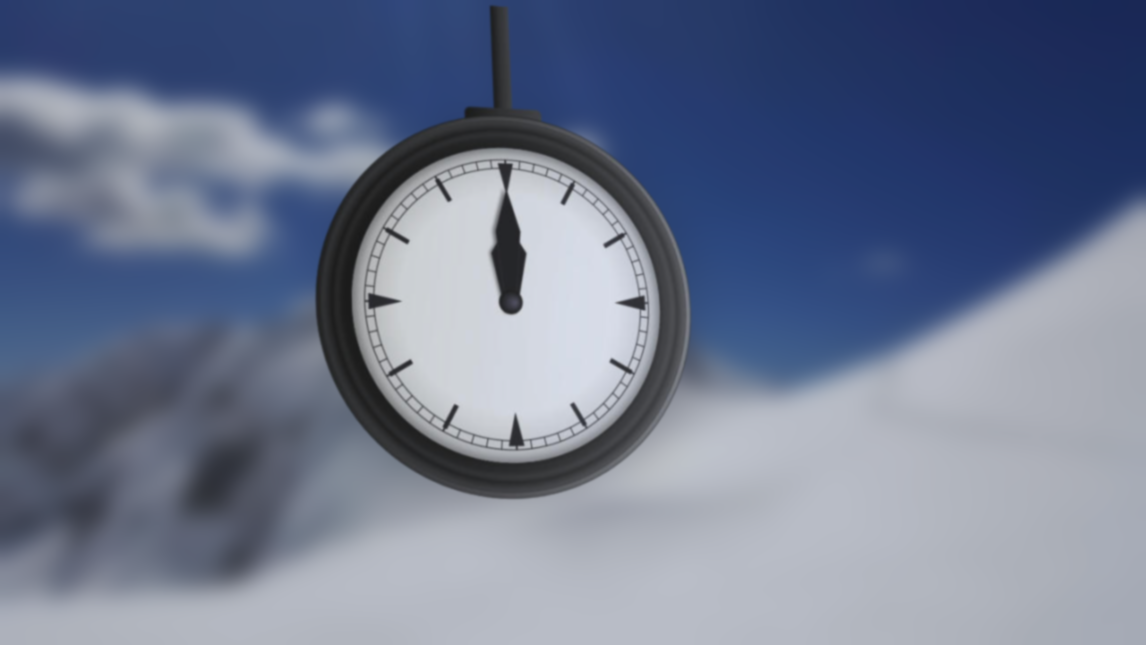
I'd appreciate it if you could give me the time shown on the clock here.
12:00
